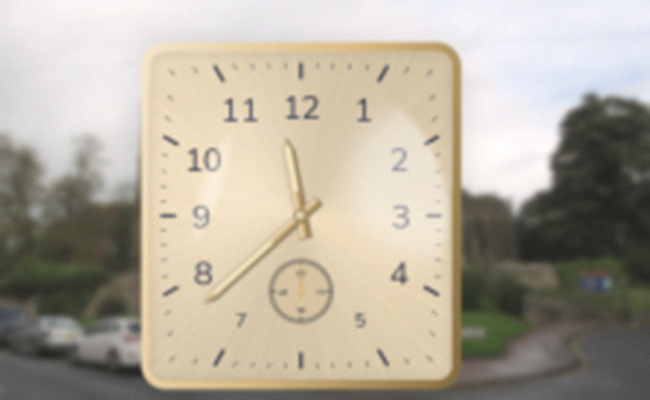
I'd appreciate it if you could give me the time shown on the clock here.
11:38
